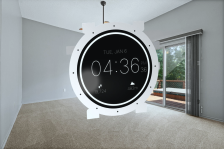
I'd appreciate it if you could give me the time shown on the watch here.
4:36
